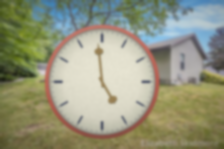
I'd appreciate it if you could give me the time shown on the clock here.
4:59
